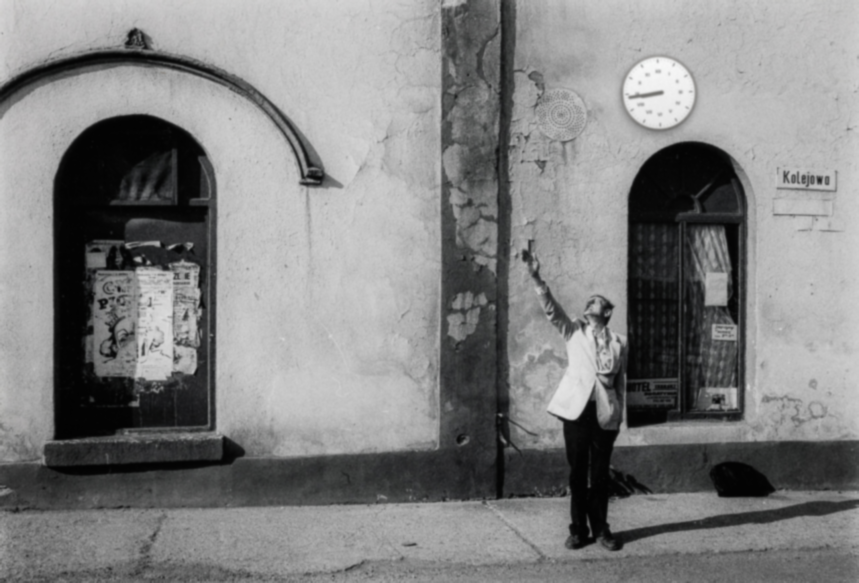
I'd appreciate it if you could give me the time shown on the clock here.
8:44
